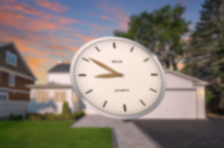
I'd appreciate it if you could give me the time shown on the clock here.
8:51
